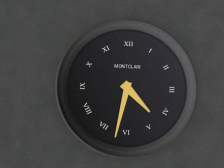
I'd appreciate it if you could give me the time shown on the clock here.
4:32
